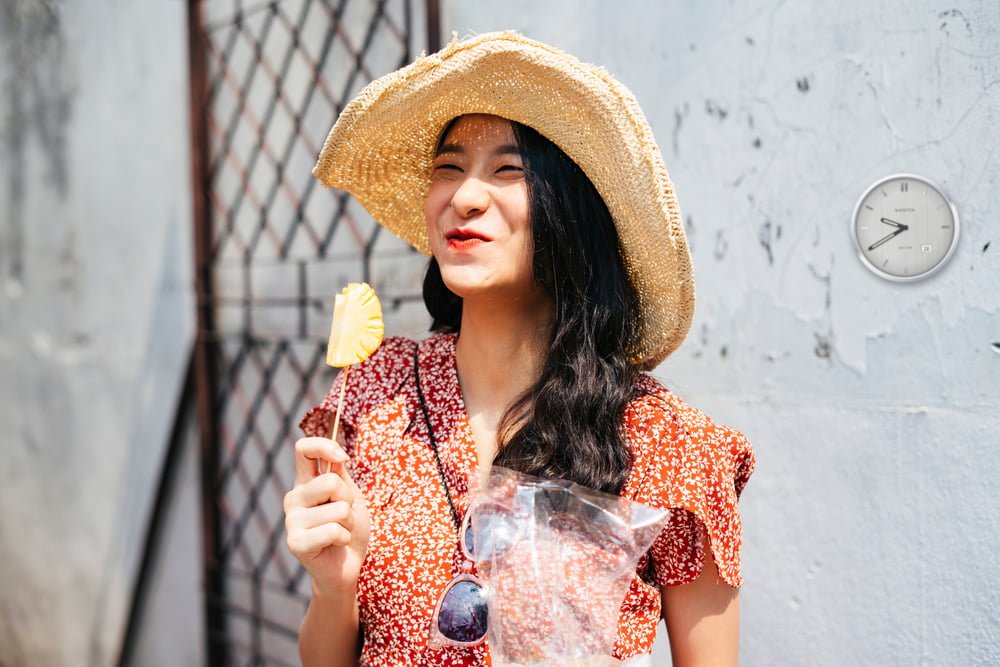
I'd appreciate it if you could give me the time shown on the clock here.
9:40
